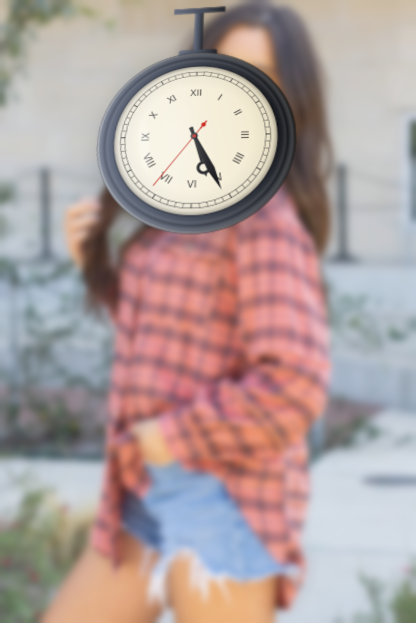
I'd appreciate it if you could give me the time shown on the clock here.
5:25:36
